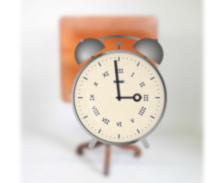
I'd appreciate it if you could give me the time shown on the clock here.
2:59
